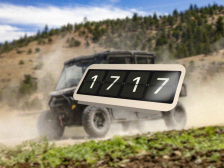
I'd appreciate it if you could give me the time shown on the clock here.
17:17
